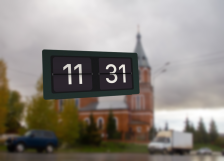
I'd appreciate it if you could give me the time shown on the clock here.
11:31
